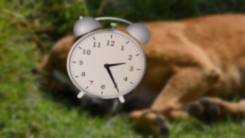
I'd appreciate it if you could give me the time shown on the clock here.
2:25
